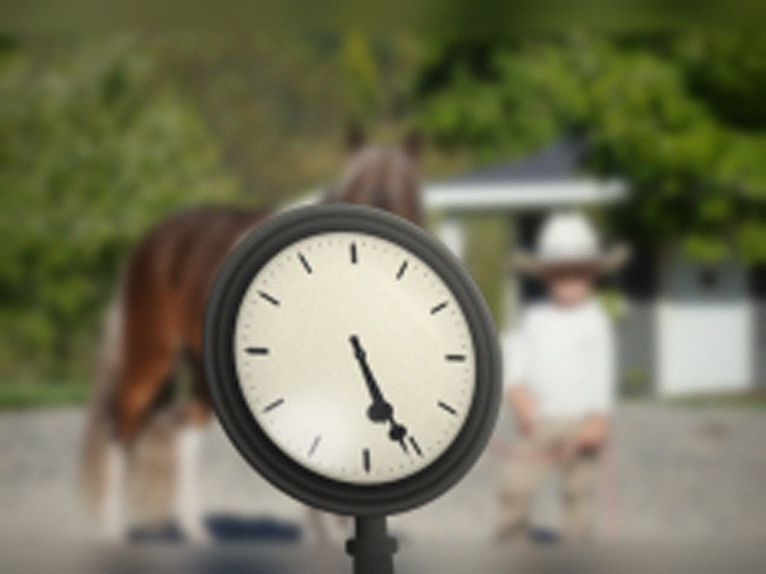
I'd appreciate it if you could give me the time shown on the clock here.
5:26
